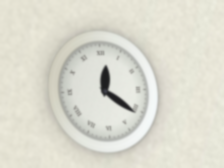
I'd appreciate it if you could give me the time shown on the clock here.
12:21
